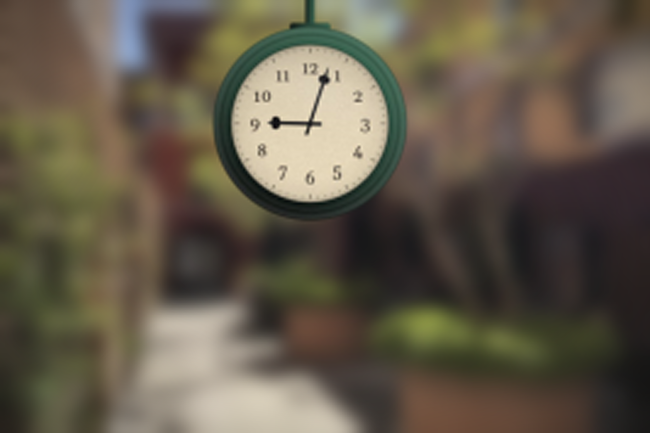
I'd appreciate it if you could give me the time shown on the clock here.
9:03
